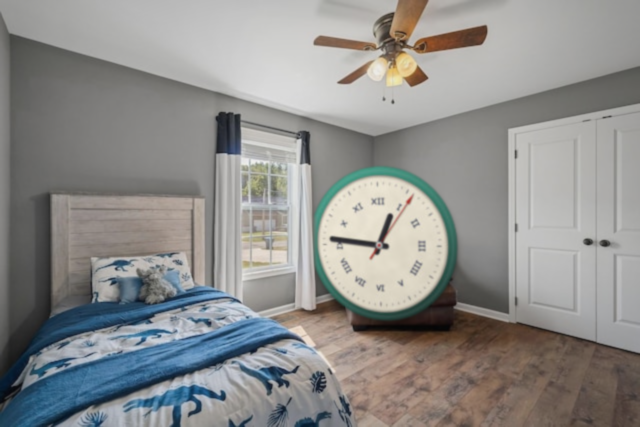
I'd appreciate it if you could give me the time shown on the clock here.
12:46:06
